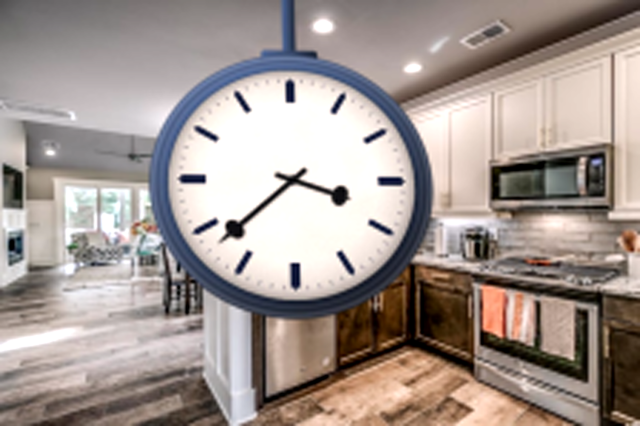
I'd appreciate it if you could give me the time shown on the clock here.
3:38
